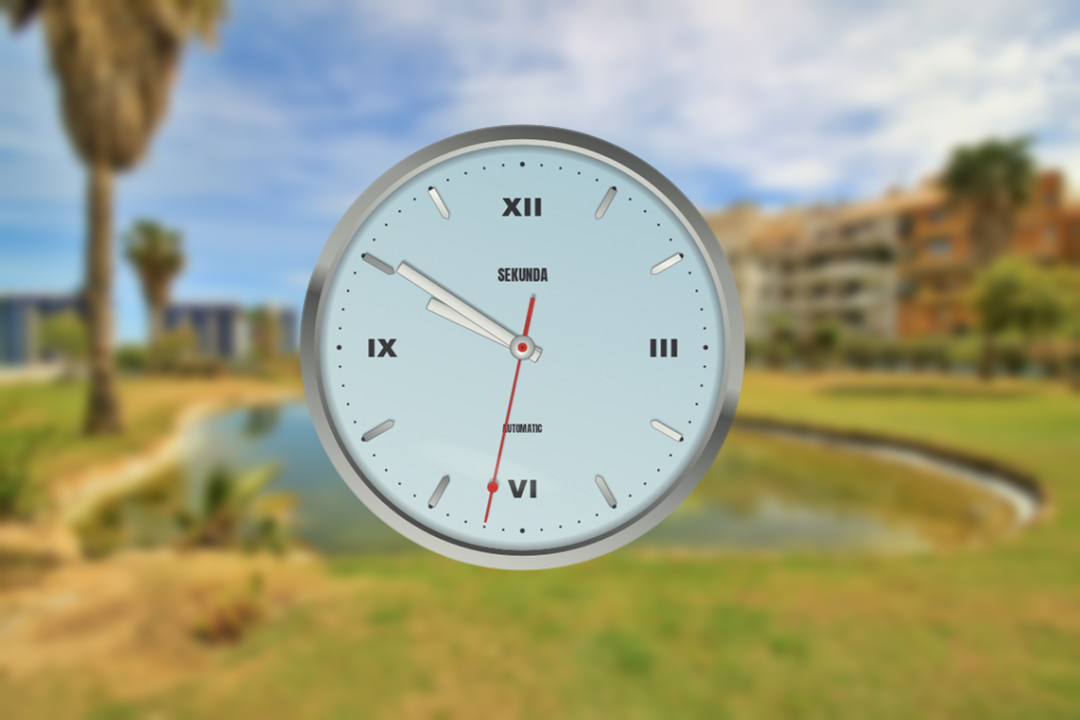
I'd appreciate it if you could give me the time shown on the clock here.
9:50:32
